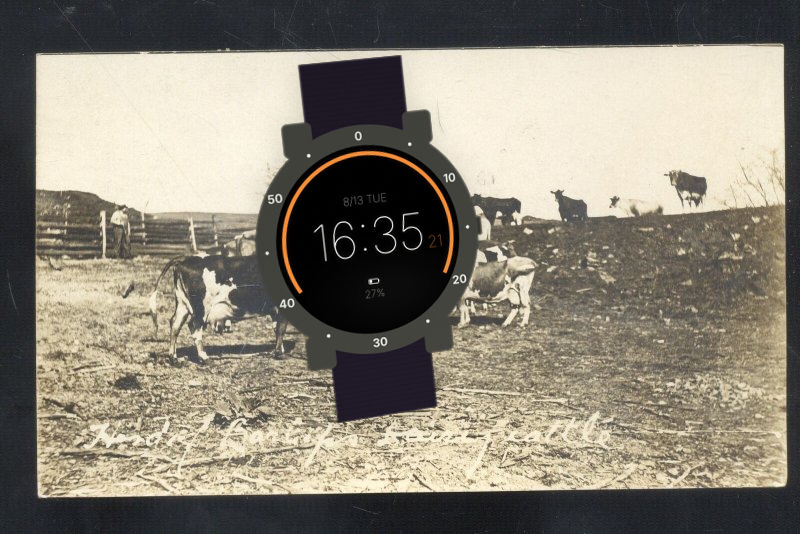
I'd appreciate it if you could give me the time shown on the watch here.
16:35:21
